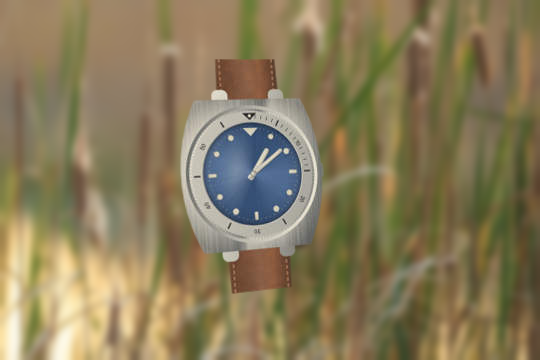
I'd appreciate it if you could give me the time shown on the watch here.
1:09
